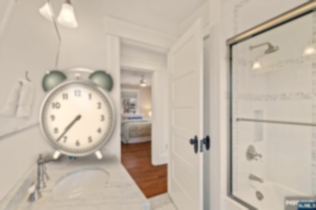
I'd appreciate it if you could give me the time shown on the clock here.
7:37
